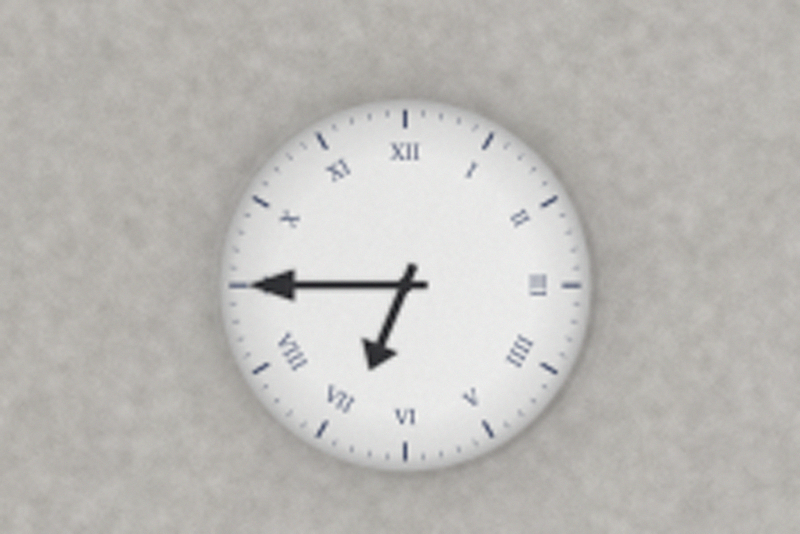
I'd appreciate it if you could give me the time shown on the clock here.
6:45
